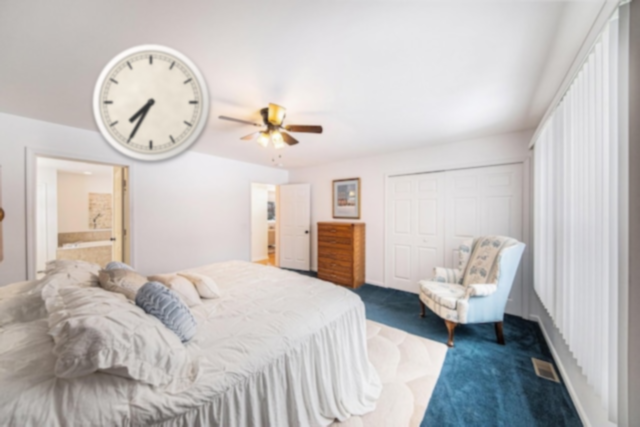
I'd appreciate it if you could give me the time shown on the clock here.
7:35
